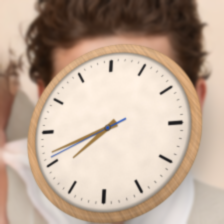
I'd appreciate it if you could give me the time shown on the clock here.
7:41:41
